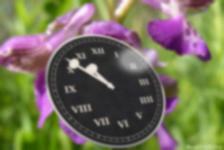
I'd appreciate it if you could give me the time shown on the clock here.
10:52
